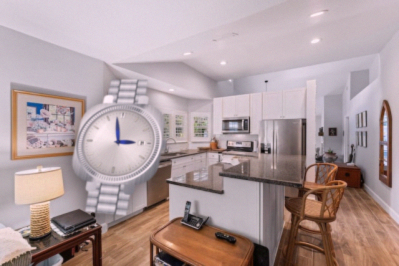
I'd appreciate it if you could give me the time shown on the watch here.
2:58
